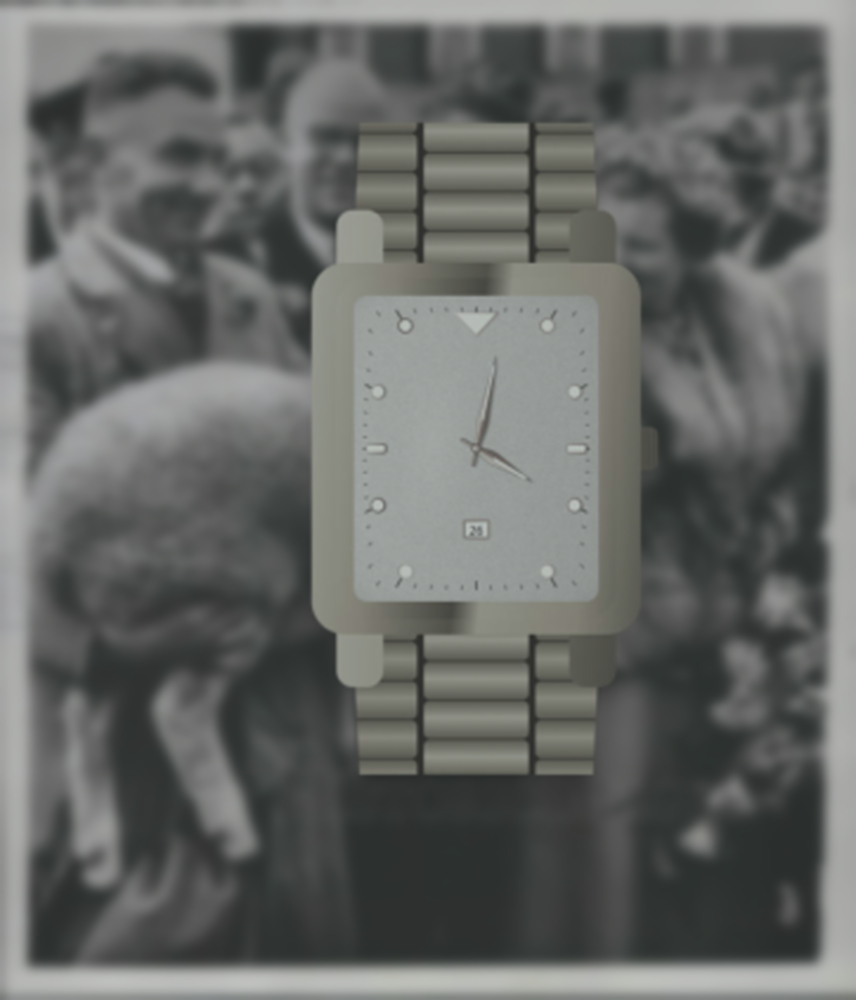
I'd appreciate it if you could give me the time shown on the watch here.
4:02
